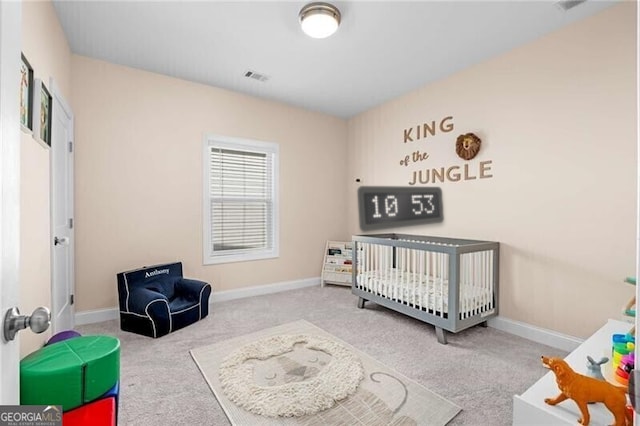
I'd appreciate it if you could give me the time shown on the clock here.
10:53
